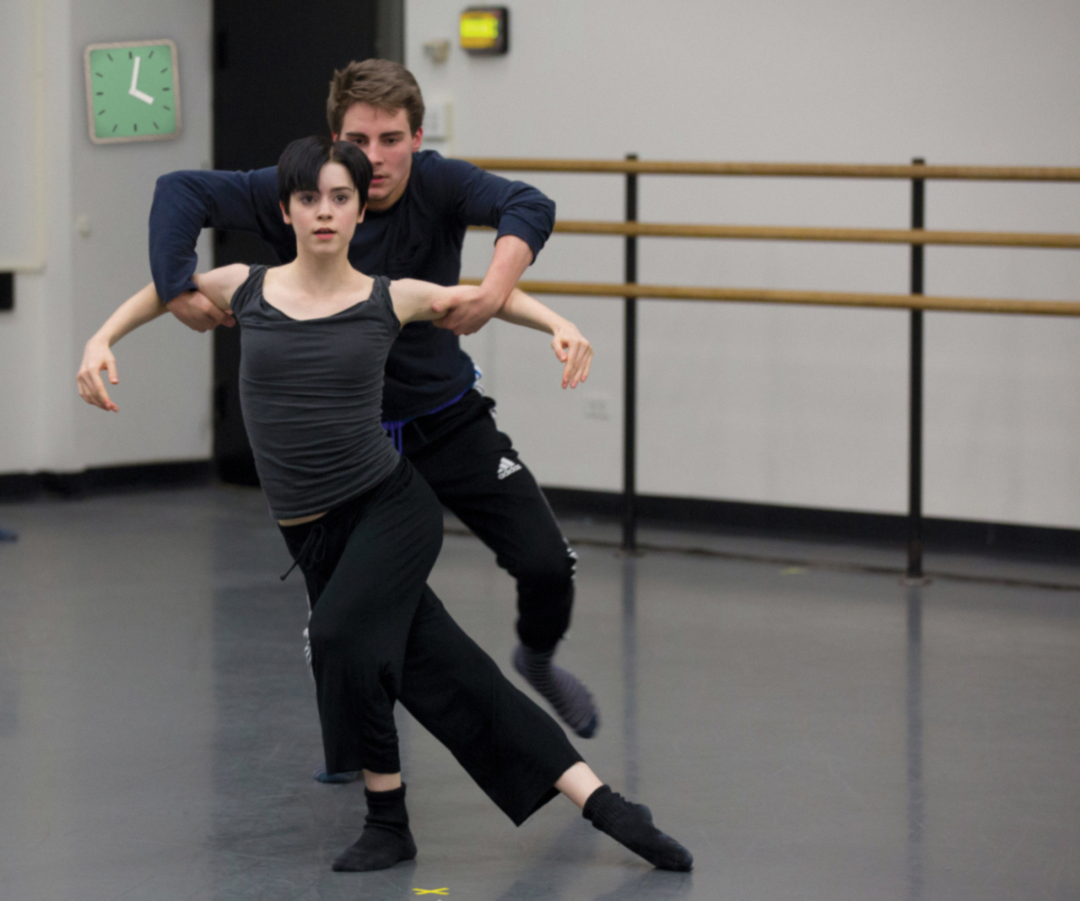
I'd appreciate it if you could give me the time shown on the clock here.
4:02
